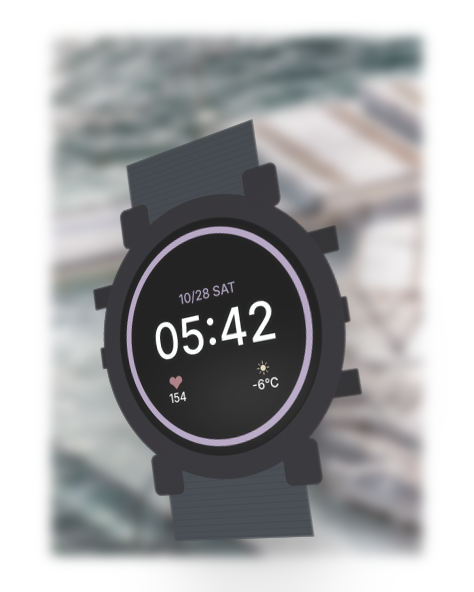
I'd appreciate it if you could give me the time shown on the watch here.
5:42
